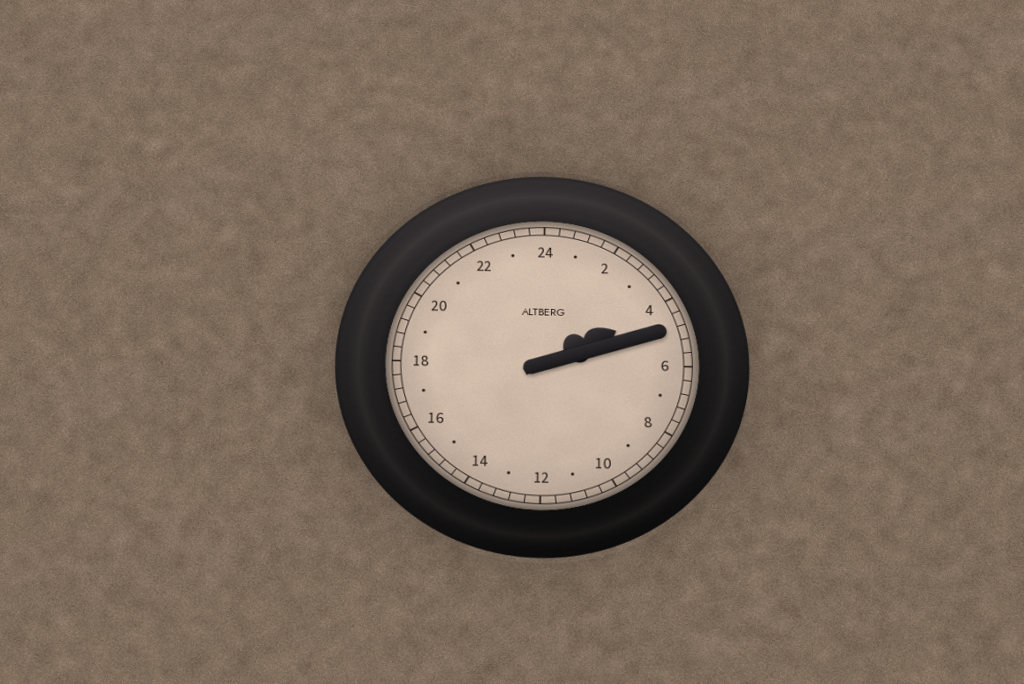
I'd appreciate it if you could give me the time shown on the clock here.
4:12
